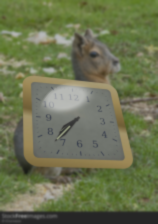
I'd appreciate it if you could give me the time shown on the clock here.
7:37
